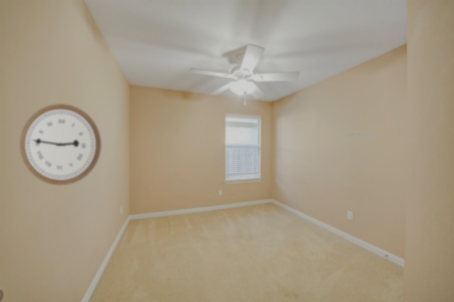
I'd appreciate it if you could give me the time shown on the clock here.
2:46
